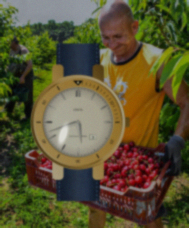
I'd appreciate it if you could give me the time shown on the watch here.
5:42
